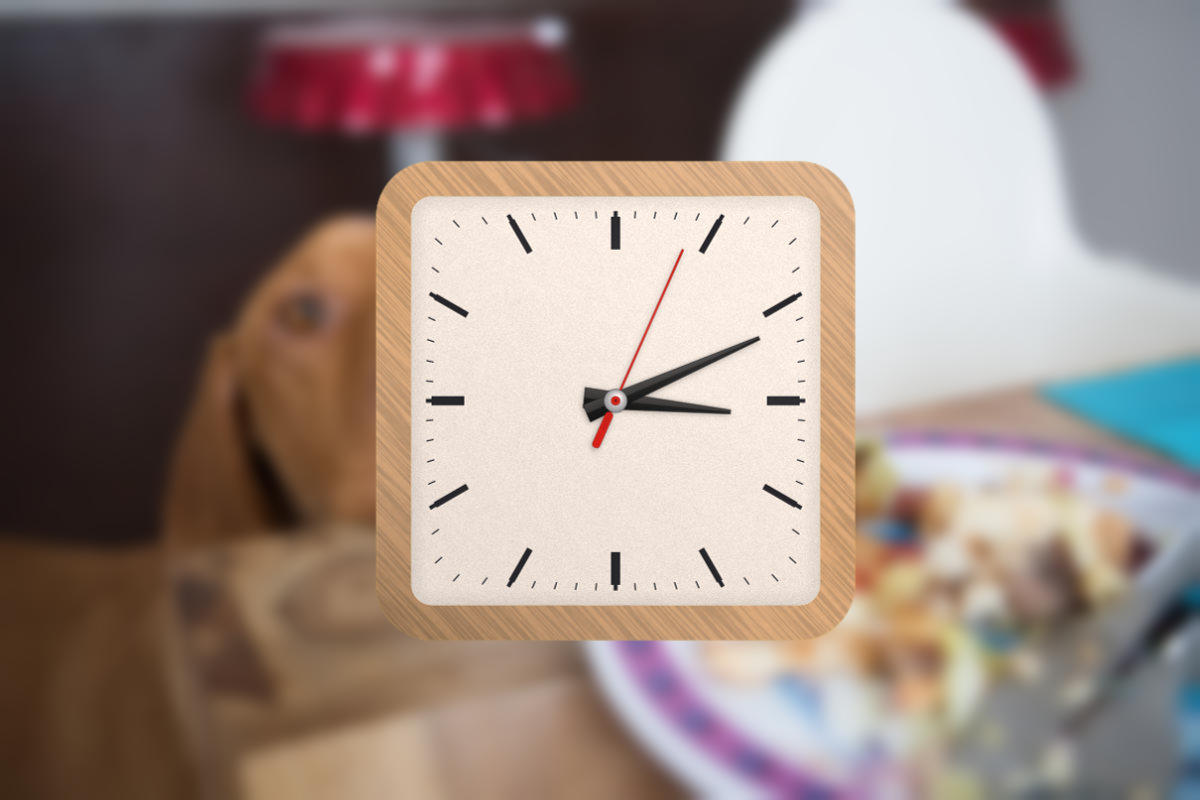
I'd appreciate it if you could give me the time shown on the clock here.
3:11:04
